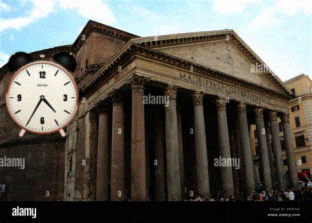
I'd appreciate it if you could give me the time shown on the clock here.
4:35
